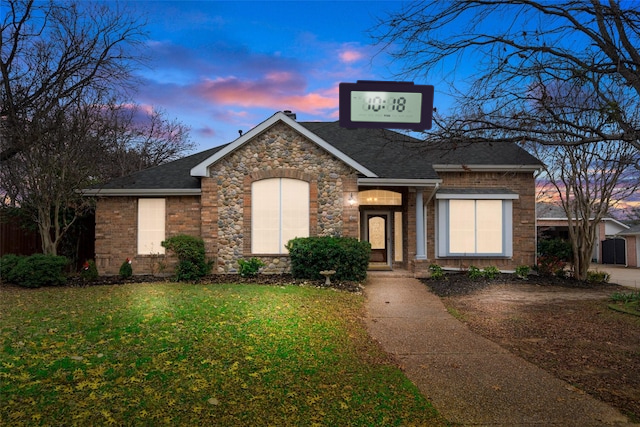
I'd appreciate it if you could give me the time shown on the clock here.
10:18
